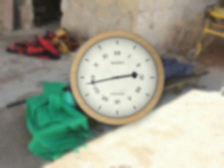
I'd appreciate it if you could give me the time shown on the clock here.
2:43
